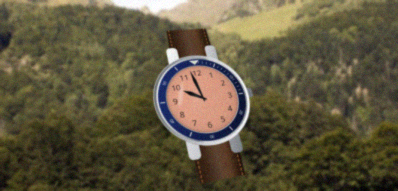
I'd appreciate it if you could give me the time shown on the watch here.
9:58
